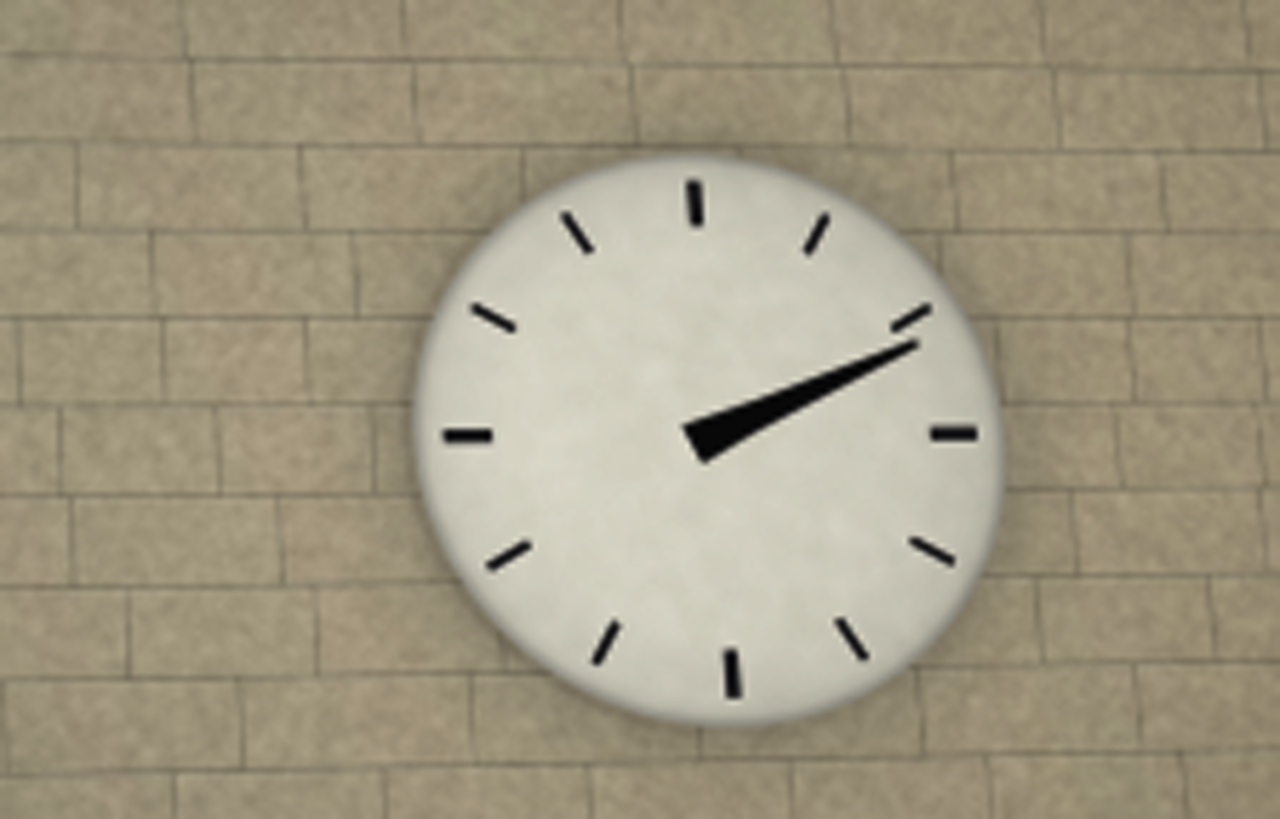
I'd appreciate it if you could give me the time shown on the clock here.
2:11
